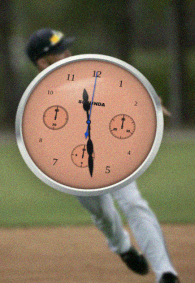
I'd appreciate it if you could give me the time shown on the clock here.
11:28
